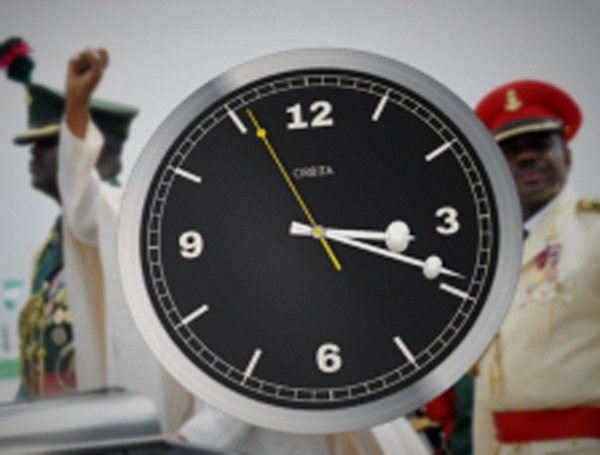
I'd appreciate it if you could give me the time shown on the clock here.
3:18:56
